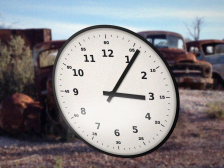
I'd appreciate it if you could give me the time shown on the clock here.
3:06
